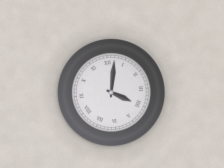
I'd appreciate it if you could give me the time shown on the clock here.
4:02
